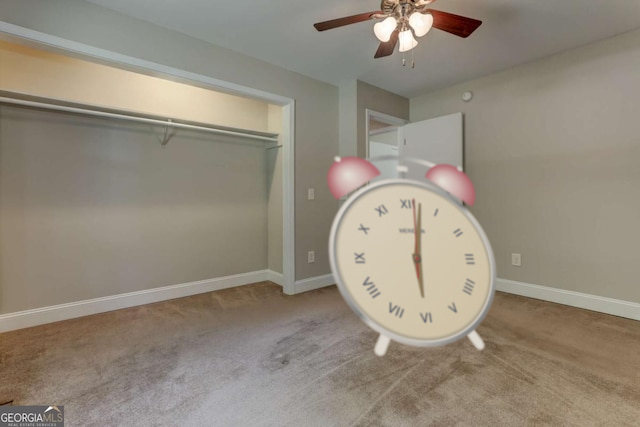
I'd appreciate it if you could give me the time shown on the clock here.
6:02:01
